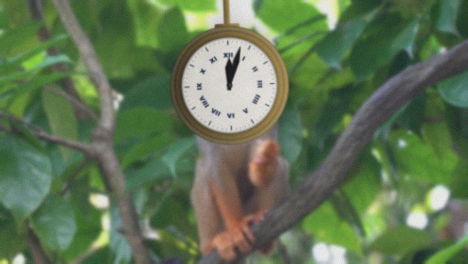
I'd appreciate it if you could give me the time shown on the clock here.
12:03
